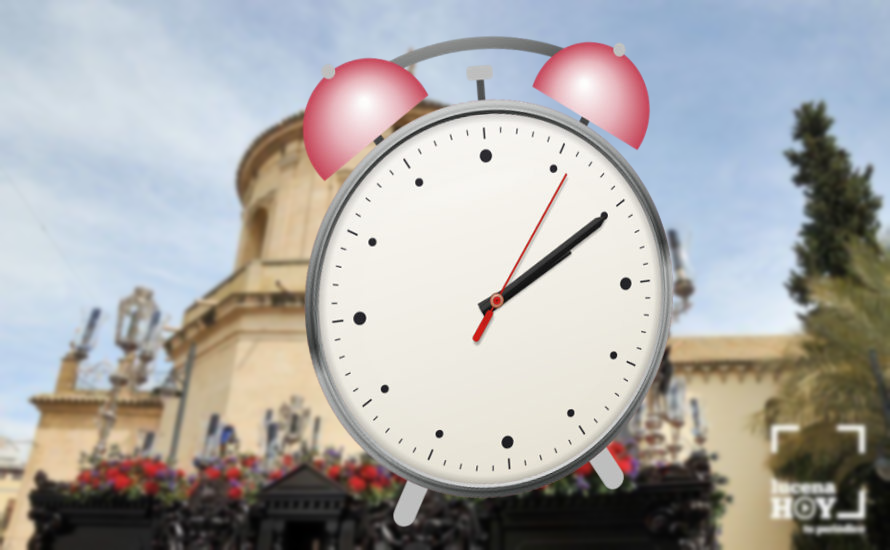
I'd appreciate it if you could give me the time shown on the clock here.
2:10:06
